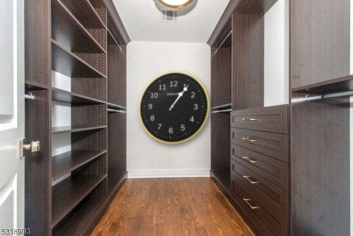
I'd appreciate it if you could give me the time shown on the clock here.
1:06
